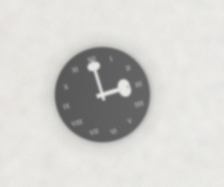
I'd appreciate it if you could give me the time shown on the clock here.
3:00
